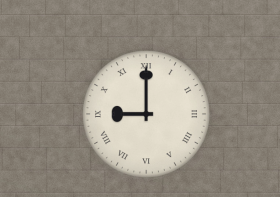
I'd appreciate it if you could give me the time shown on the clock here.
9:00
